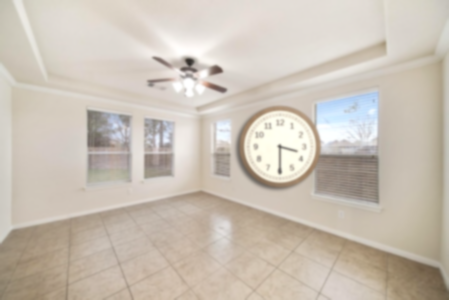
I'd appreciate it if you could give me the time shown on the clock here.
3:30
